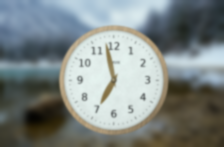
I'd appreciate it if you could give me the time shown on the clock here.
6:58
